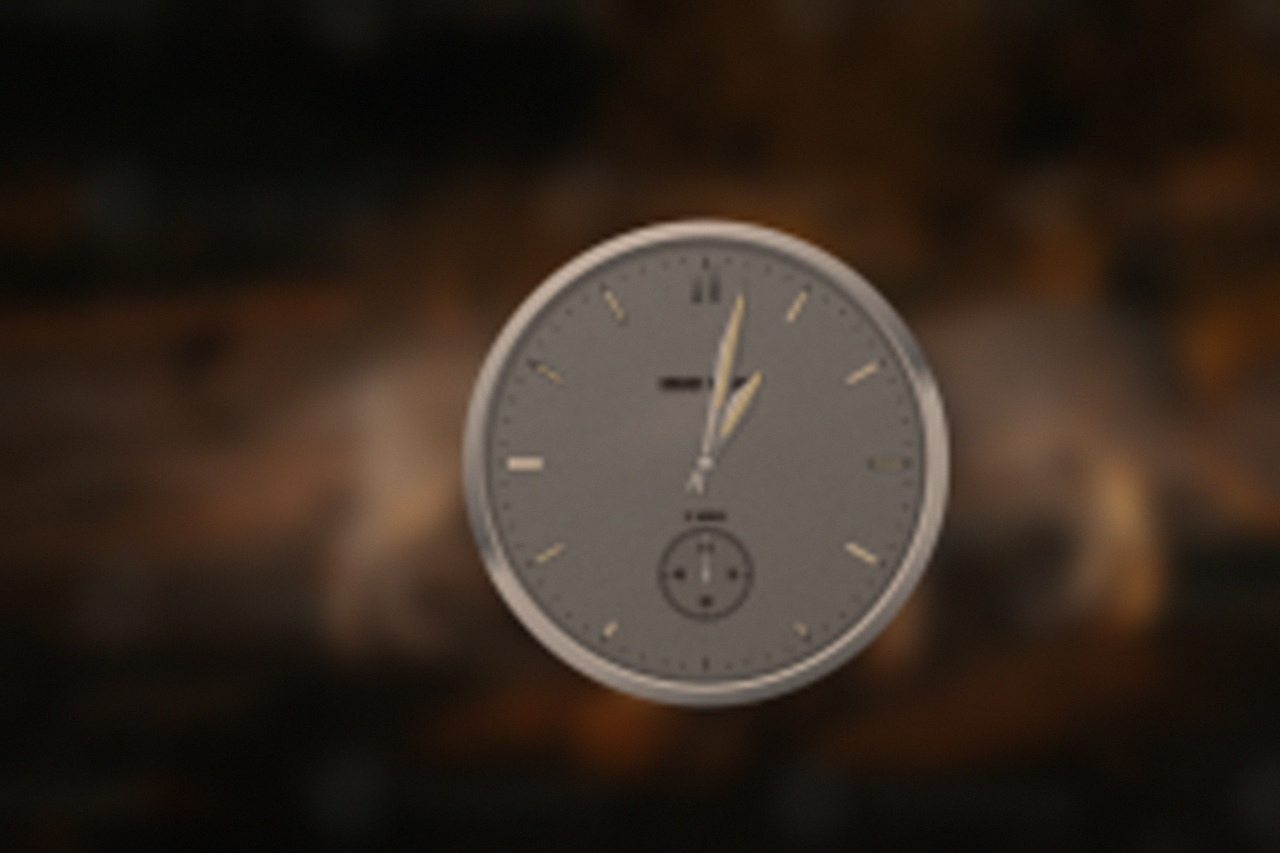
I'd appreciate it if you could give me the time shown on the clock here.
1:02
